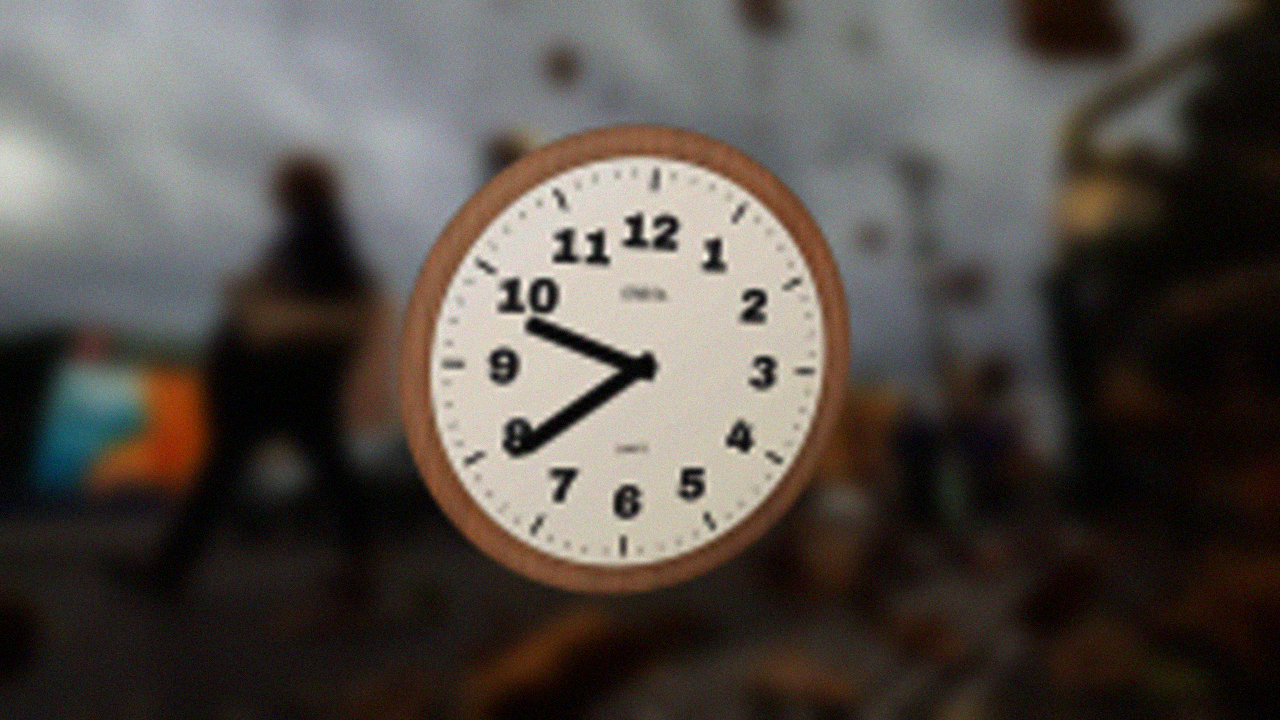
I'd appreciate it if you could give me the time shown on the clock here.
9:39
